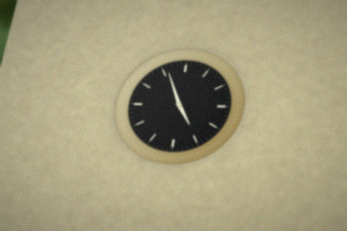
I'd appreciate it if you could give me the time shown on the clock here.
4:56
